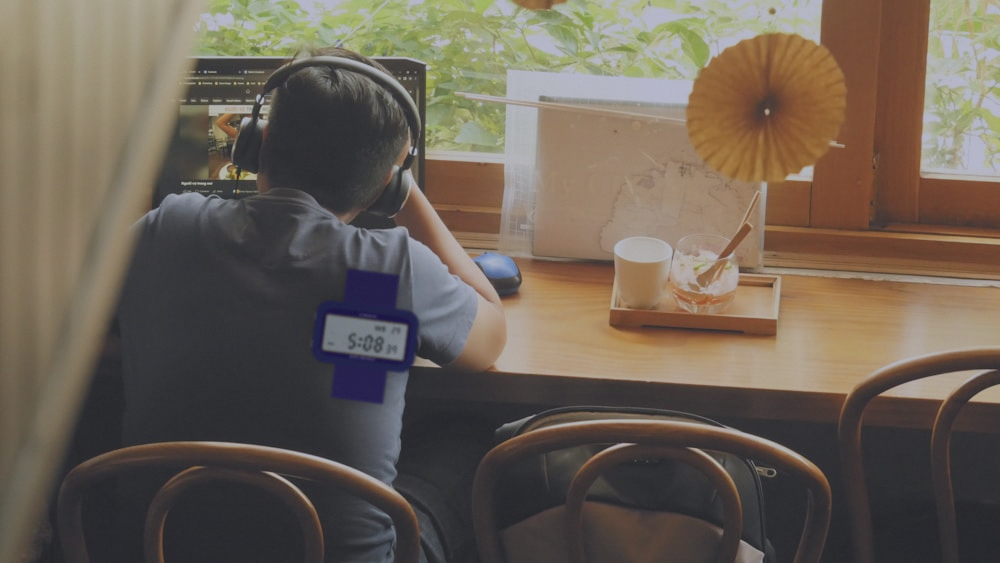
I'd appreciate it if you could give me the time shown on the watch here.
5:08
